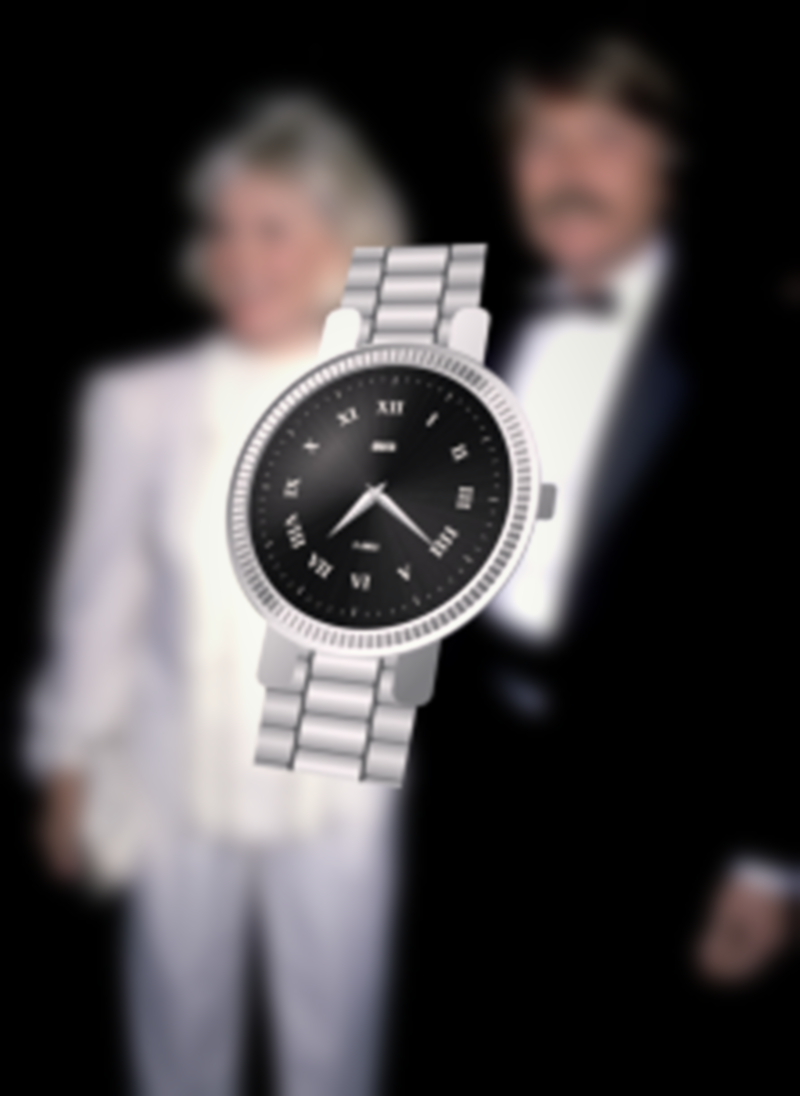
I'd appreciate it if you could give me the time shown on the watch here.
7:21
